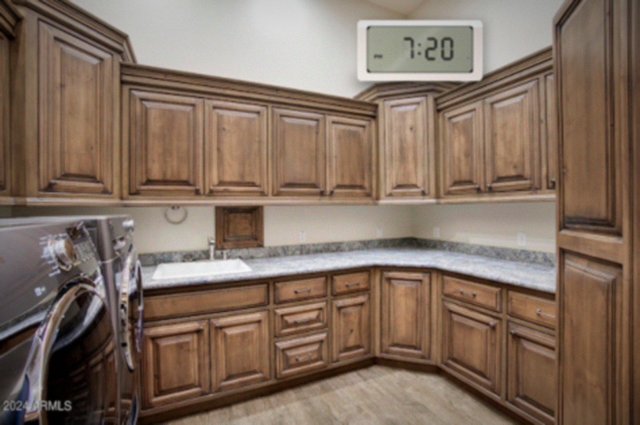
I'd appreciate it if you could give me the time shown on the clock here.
7:20
